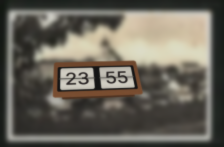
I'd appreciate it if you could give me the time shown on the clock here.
23:55
